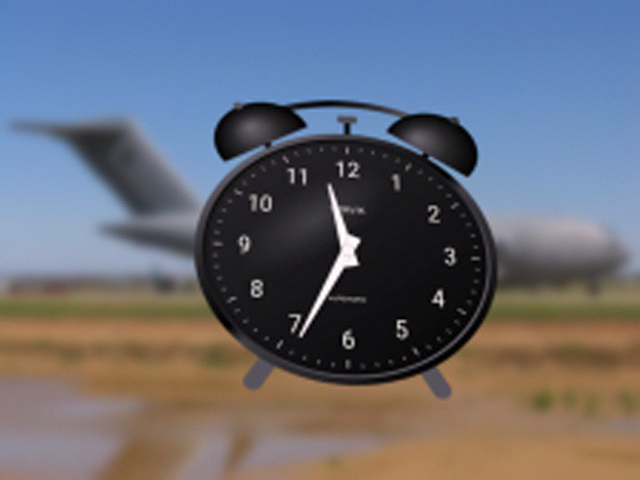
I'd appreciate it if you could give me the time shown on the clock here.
11:34
